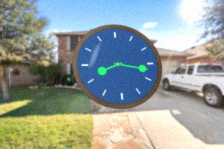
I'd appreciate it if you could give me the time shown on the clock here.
8:17
